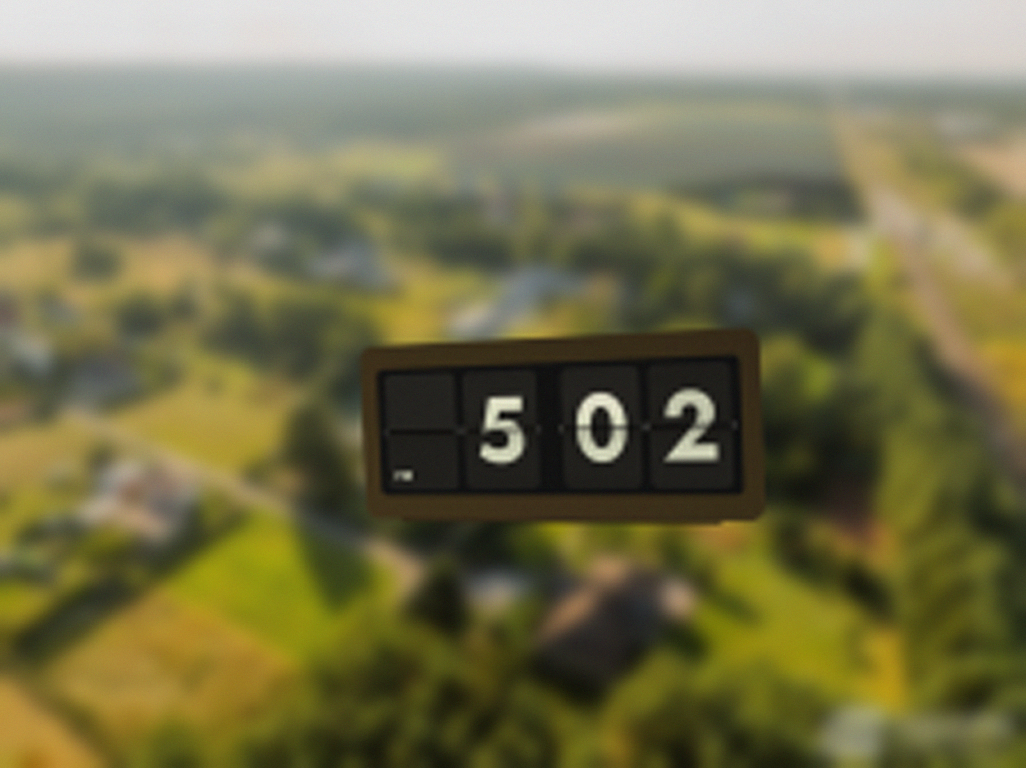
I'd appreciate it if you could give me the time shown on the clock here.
5:02
